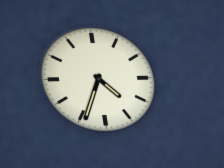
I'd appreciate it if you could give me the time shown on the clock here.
4:34
